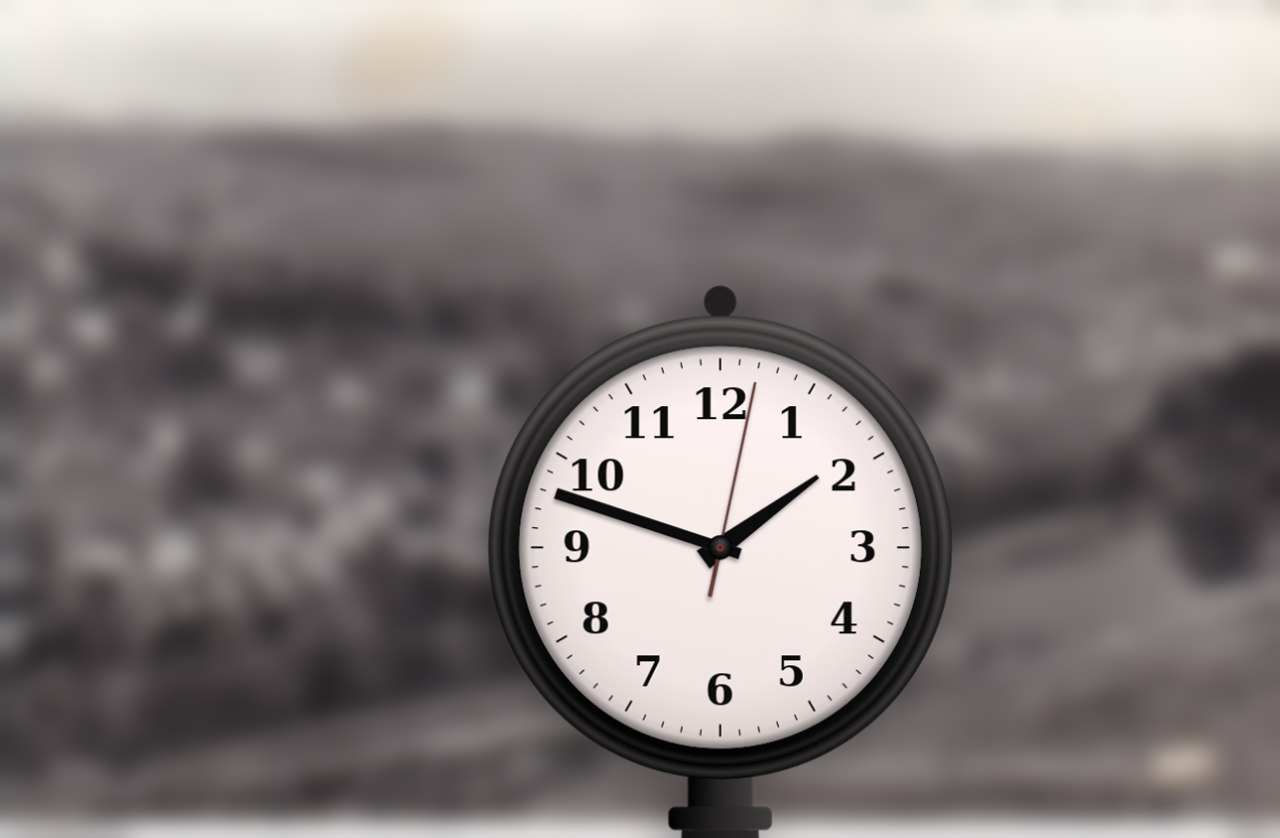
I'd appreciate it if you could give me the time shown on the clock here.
1:48:02
